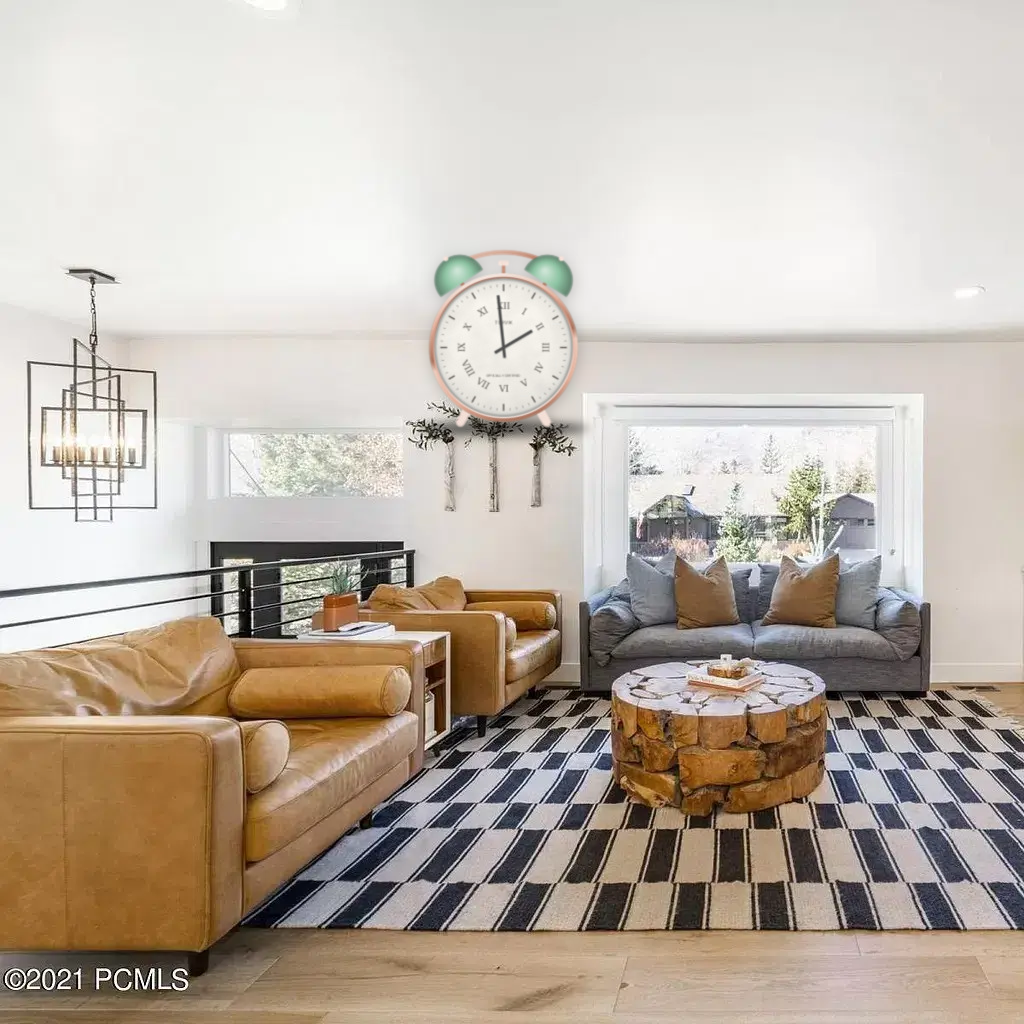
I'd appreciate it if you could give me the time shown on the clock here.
1:59
